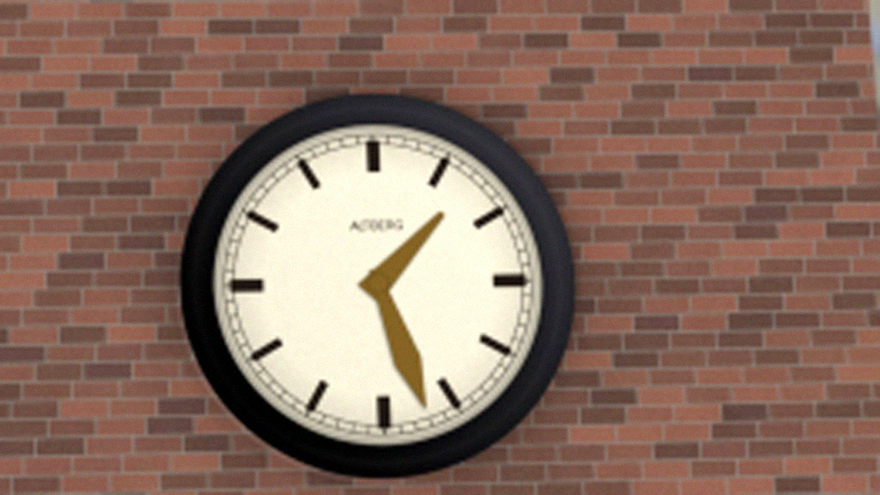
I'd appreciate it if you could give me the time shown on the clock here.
1:27
